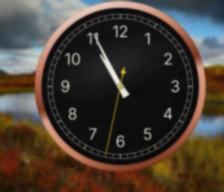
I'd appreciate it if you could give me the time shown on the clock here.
10:55:32
